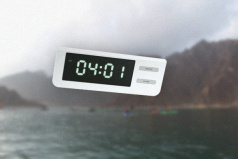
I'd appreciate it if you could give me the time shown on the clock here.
4:01
